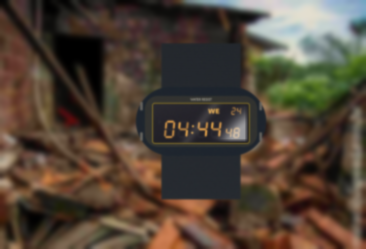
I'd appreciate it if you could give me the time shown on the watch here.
4:44:48
